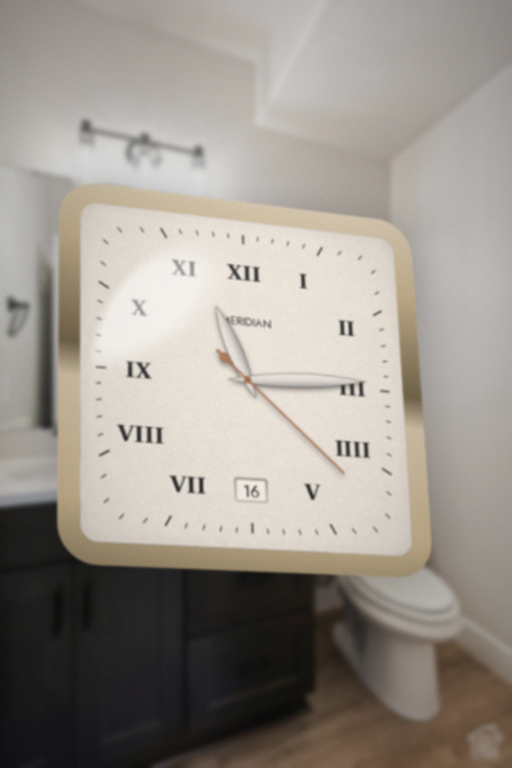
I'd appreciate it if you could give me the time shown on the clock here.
11:14:22
